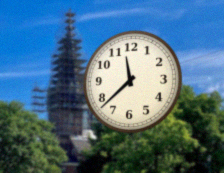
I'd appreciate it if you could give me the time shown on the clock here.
11:38
